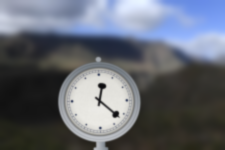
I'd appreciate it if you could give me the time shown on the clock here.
12:22
